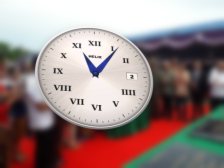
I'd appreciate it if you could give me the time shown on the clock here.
11:06
